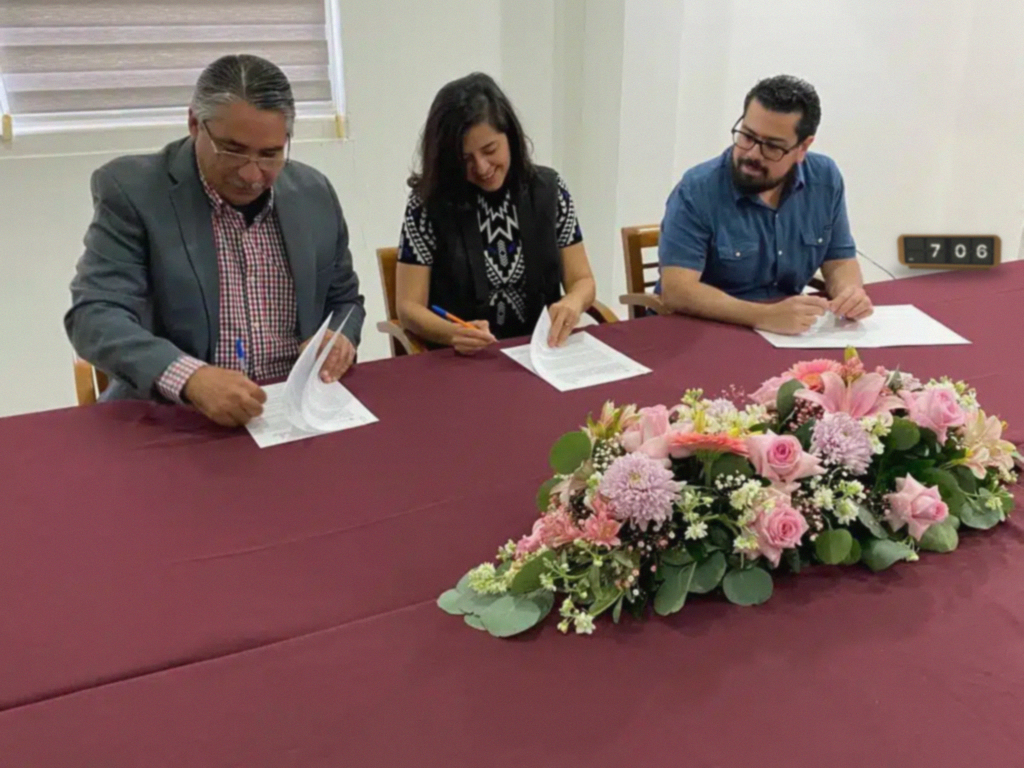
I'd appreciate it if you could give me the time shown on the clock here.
7:06
